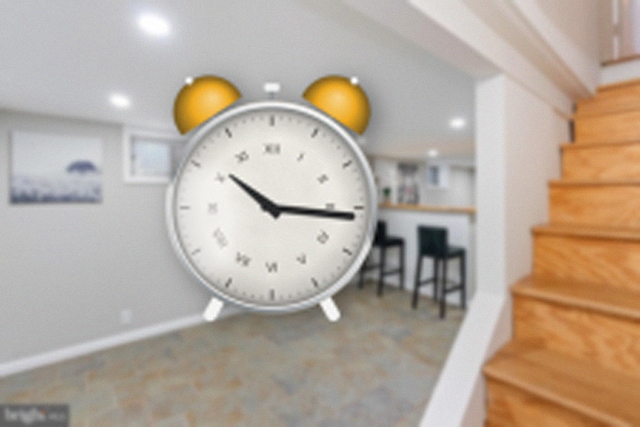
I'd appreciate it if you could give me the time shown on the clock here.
10:16
